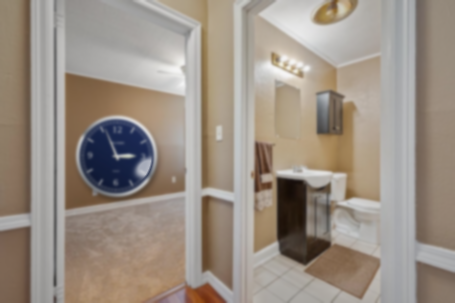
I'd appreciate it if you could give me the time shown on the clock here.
2:56
